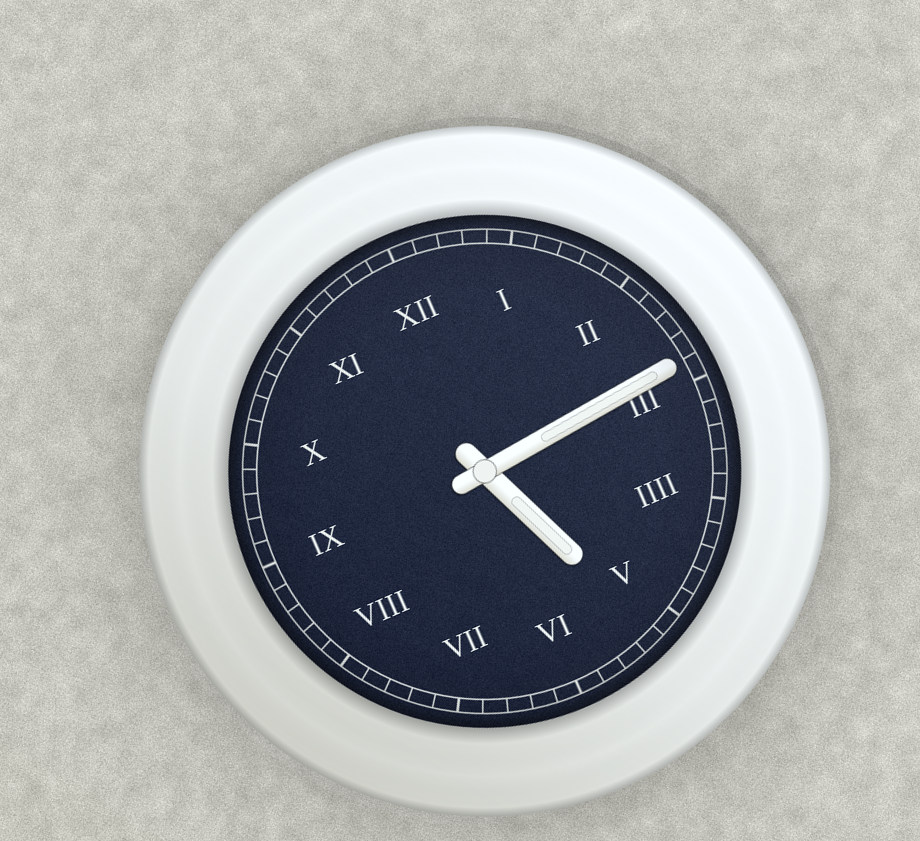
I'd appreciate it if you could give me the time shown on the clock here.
5:14
